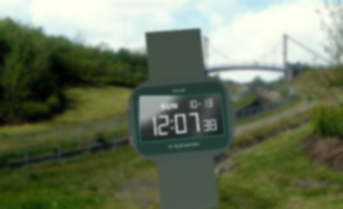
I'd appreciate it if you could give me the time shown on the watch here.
12:07
